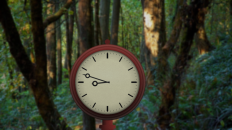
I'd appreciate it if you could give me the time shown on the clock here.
8:48
